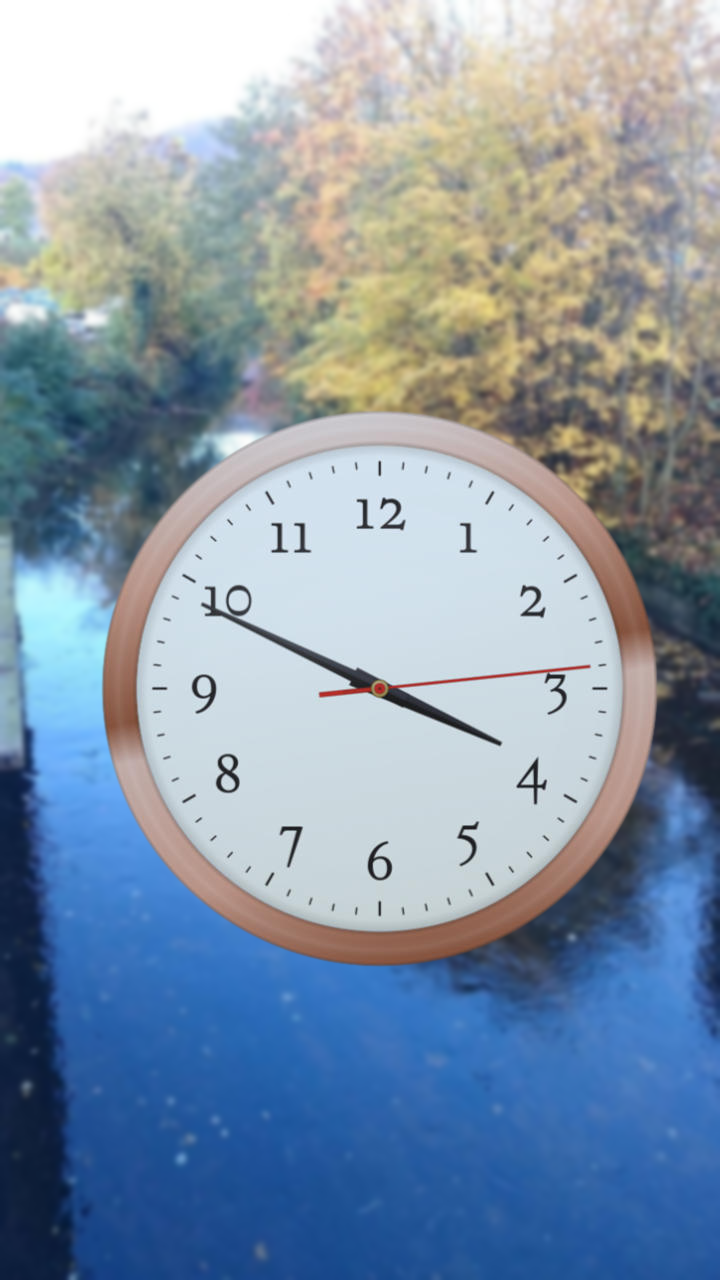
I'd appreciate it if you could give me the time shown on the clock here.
3:49:14
